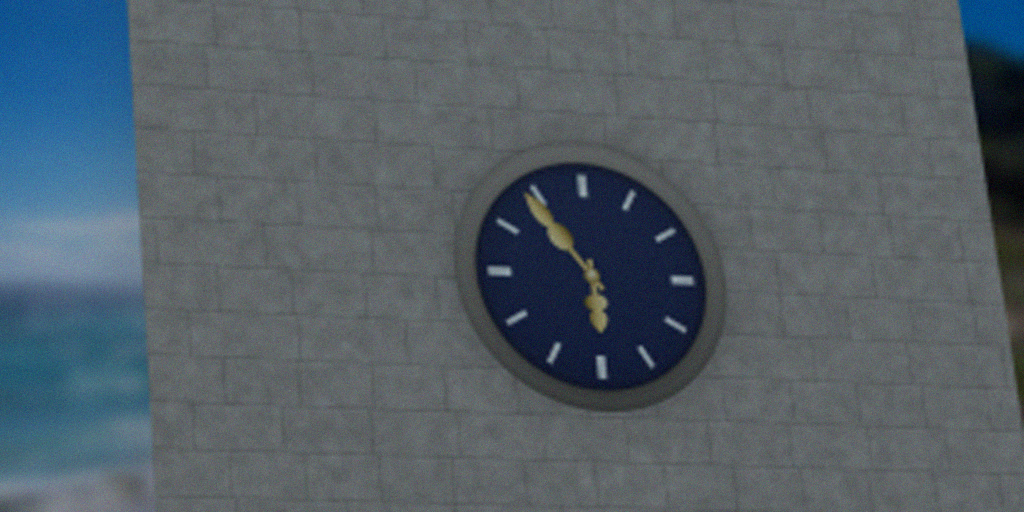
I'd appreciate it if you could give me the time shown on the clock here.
5:54
